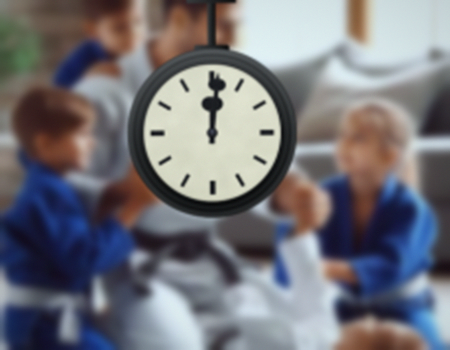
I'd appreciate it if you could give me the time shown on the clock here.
12:01
